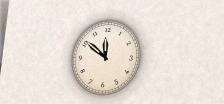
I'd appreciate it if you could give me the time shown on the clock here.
11:51
